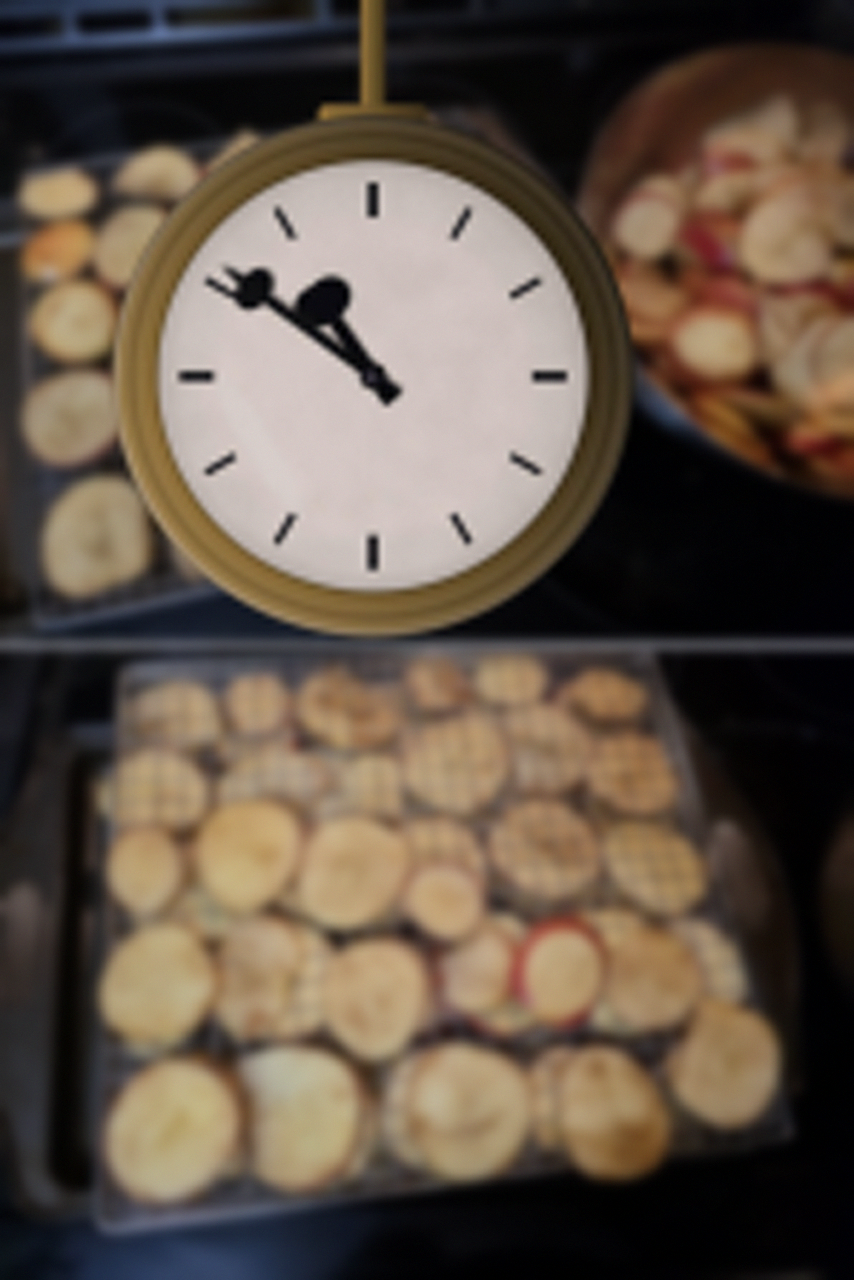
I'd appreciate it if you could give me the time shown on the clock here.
10:51
